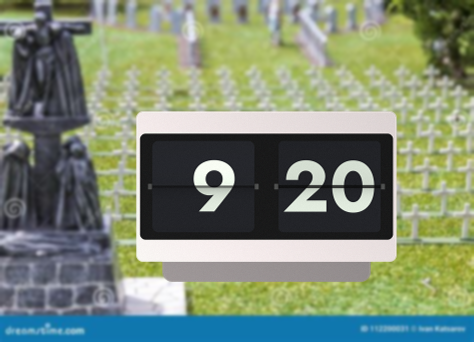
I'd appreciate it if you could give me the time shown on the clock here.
9:20
